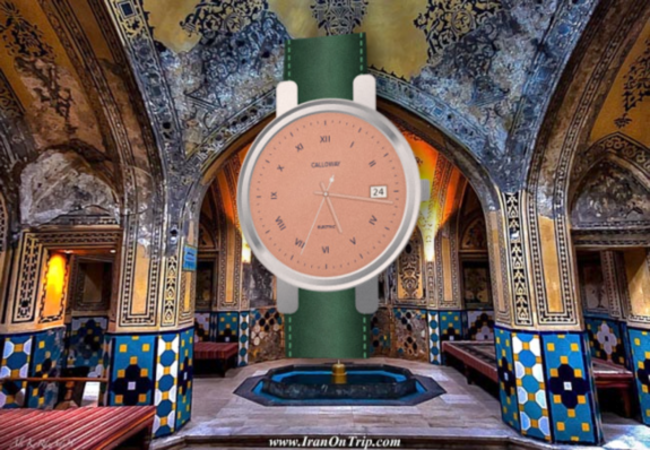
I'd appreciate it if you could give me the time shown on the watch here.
5:16:34
